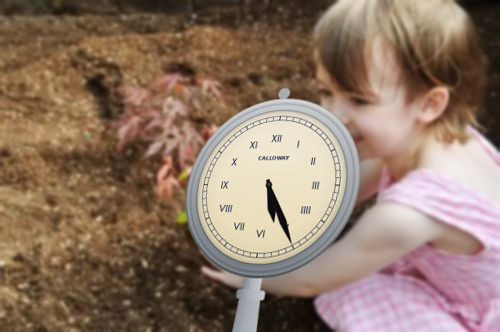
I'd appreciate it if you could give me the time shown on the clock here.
5:25
